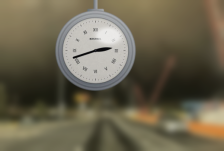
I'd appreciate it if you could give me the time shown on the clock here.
2:42
